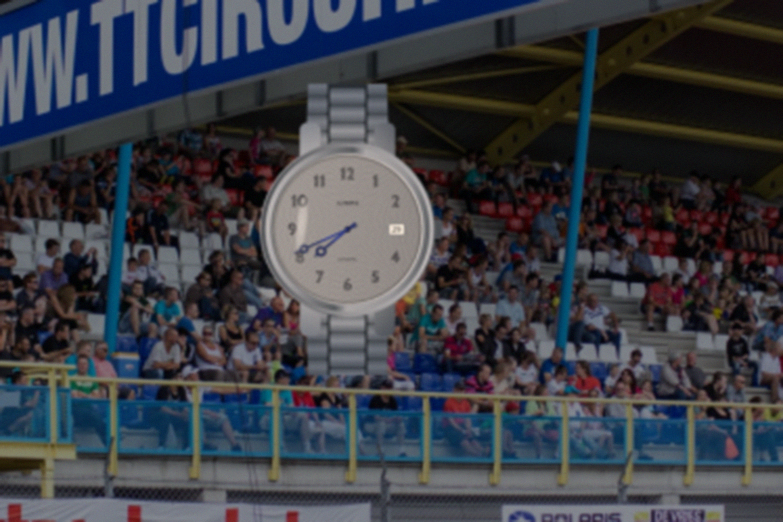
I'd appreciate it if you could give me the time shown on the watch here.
7:41
